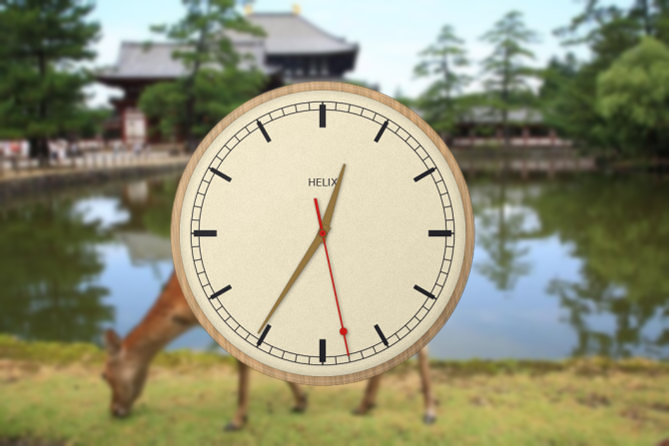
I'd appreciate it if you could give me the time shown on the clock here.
12:35:28
